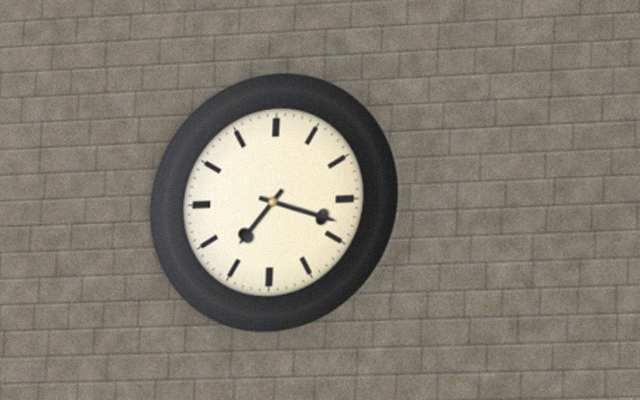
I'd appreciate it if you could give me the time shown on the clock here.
7:18
